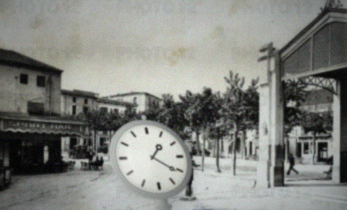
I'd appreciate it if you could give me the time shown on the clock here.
1:21
